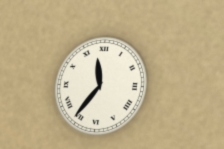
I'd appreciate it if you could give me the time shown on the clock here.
11:36
